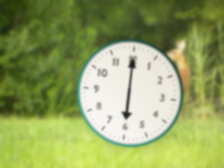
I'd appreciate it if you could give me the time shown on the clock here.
6:00
